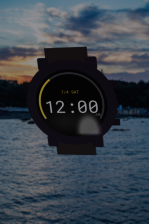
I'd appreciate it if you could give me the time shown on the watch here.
12:00
